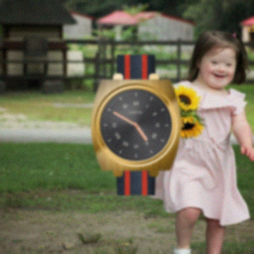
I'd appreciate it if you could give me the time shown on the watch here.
4:50
